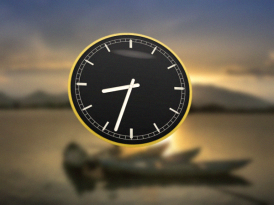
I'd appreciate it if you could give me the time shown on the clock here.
8:33
